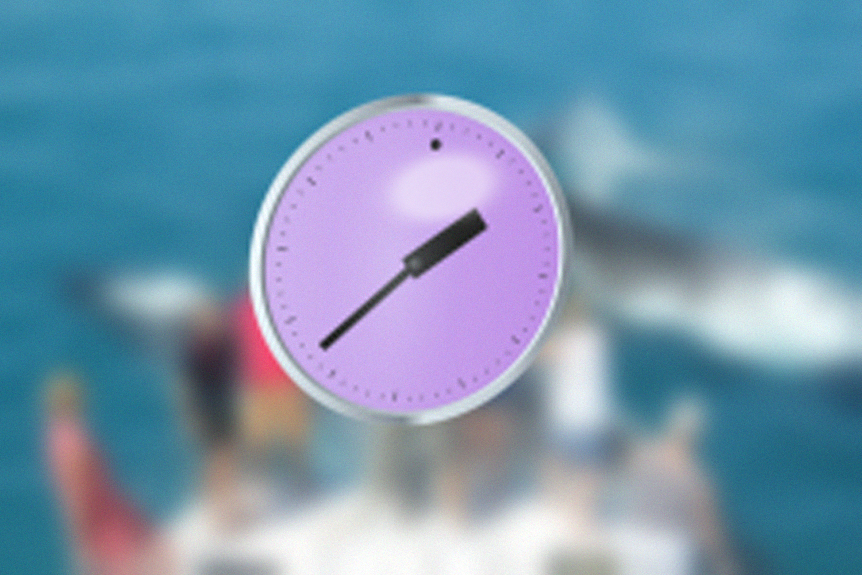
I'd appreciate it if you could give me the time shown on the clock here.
1:37
